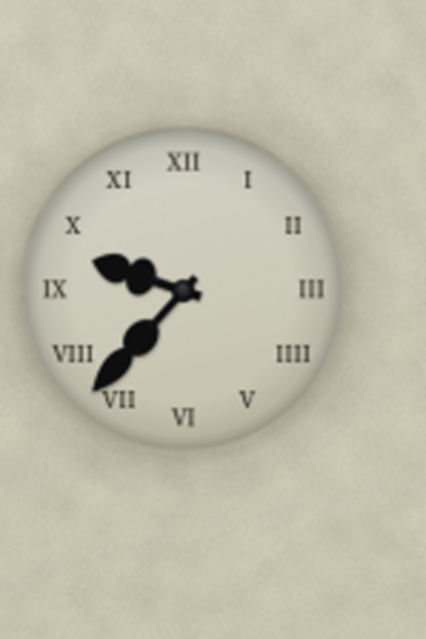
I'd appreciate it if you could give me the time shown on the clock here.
9:37
